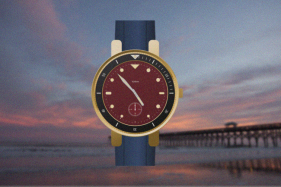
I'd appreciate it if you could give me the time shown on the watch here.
4:53
